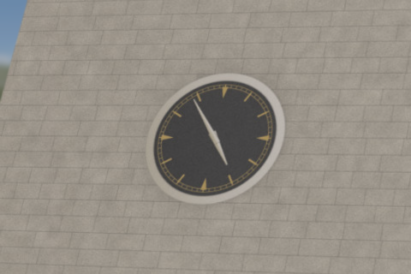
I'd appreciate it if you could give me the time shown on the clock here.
4:54
